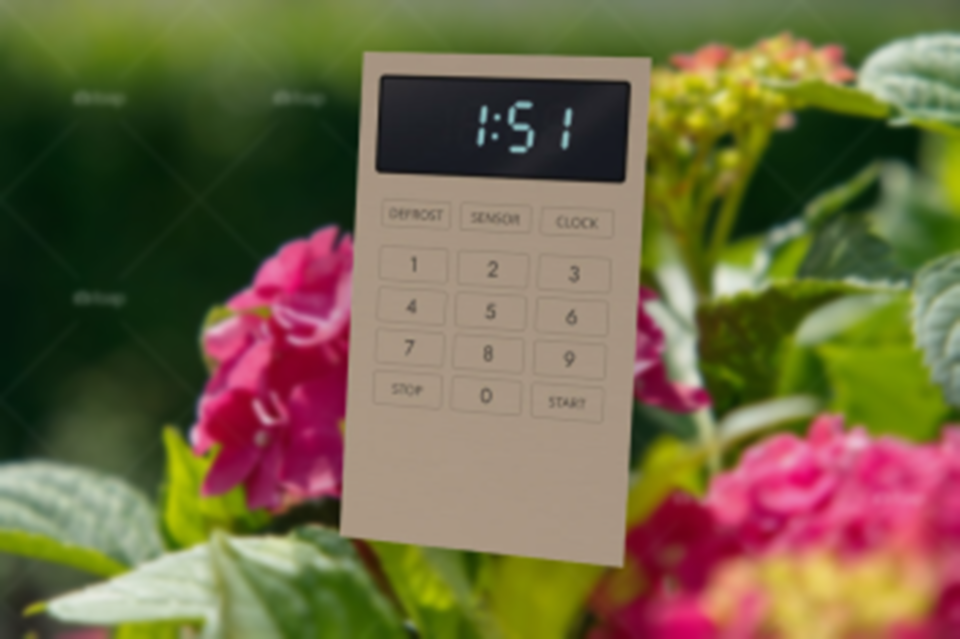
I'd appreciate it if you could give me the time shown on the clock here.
1:51
